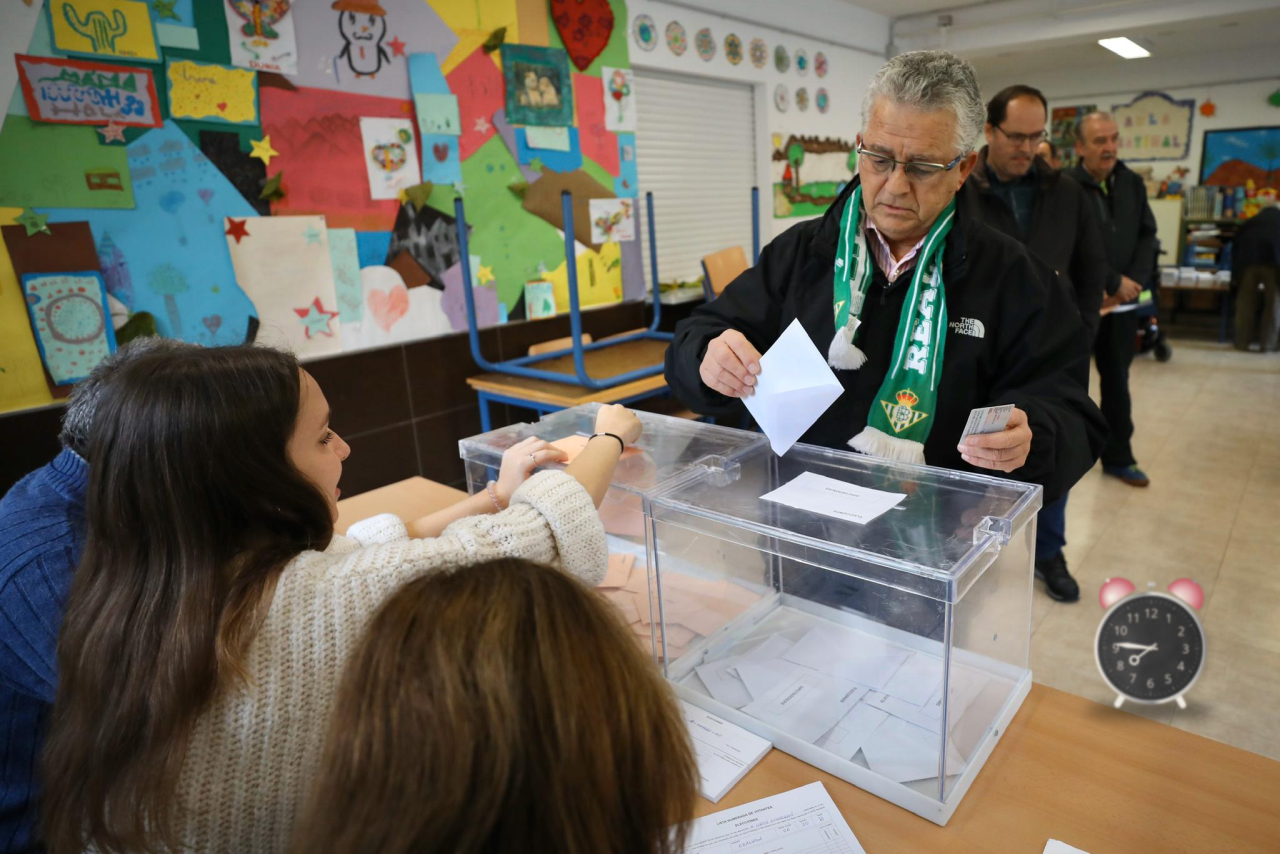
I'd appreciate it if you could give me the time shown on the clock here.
7:46
